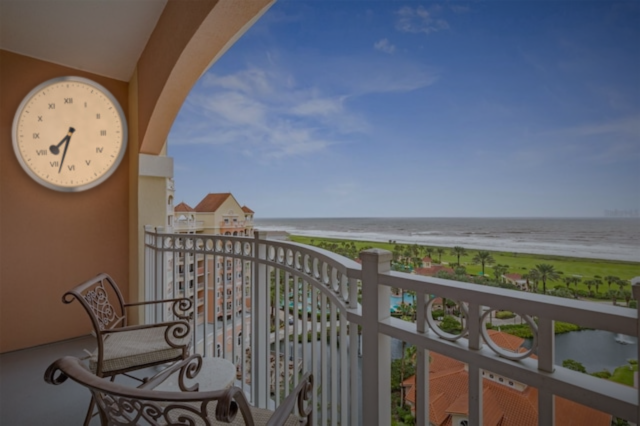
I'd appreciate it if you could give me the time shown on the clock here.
7:33
